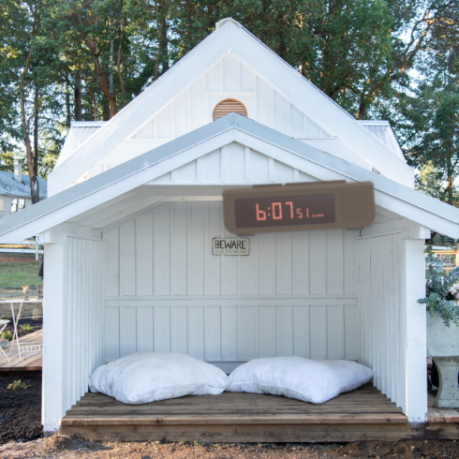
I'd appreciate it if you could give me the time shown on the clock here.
6:07:51
